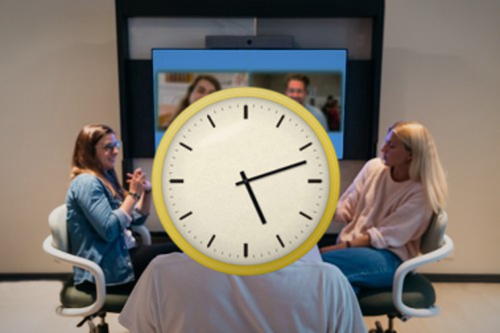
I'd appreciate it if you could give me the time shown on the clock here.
5:12
